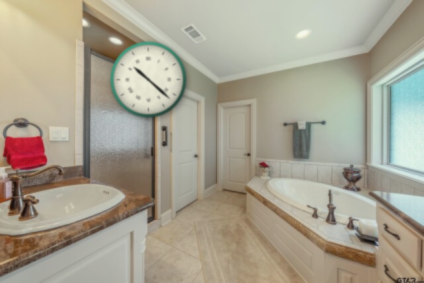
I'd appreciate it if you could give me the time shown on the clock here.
10:22
